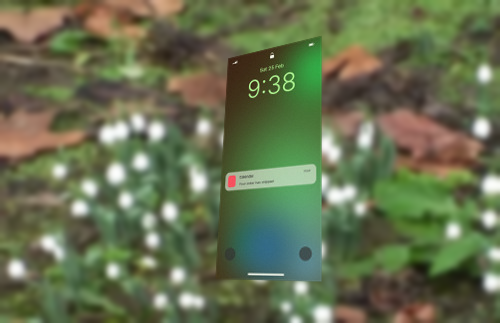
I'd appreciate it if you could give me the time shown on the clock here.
9:38
